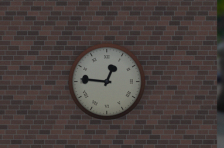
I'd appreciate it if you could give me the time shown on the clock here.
12:46
